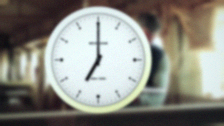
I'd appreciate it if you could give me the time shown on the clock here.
7:00
